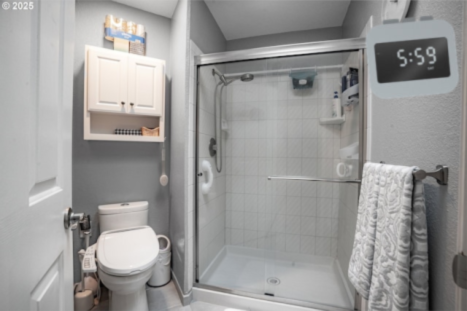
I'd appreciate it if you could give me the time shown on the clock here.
5:59
